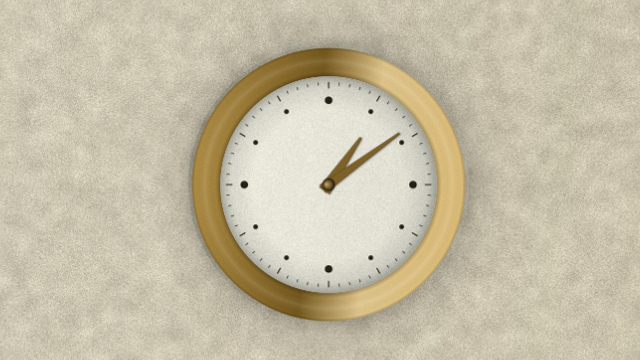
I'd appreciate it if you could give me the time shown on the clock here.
1:09
